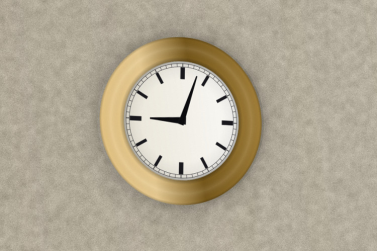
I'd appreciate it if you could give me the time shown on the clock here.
9:03
